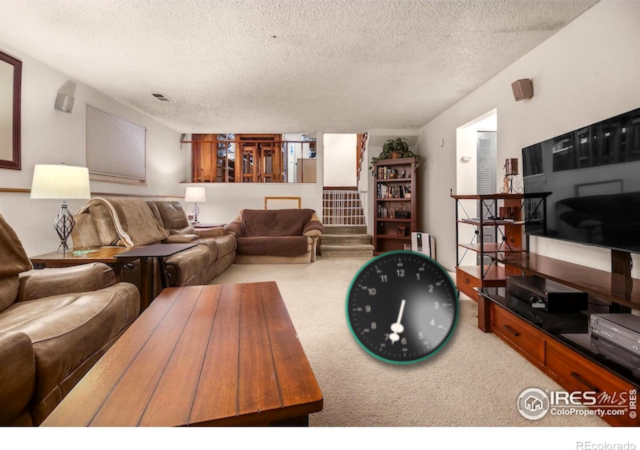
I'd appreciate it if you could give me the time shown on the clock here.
6:33
